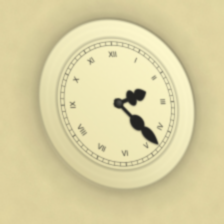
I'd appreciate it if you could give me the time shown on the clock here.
2:23
